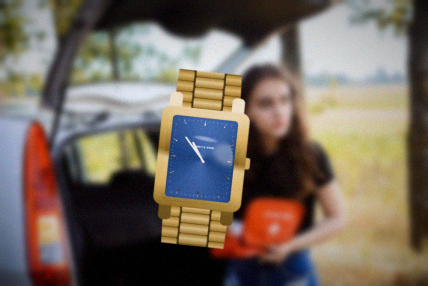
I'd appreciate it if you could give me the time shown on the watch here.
10:53
